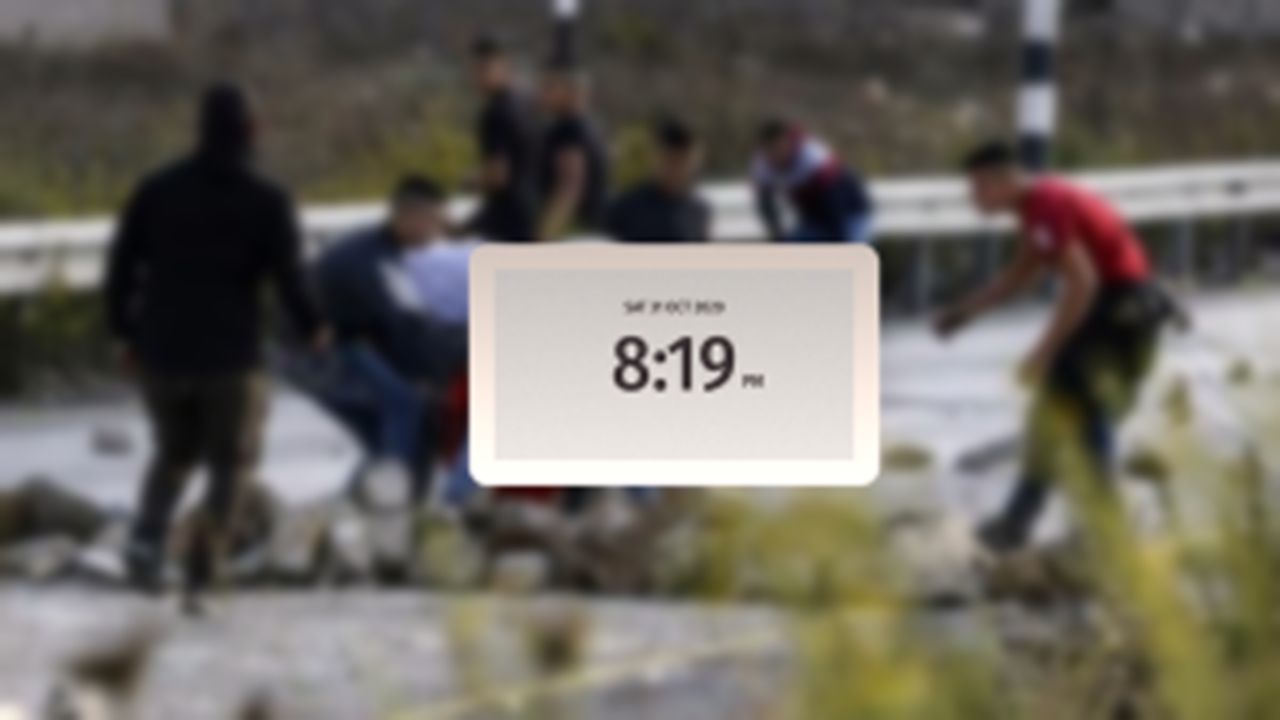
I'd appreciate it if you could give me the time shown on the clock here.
8:19
